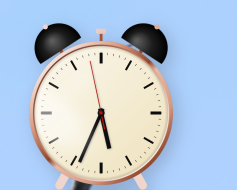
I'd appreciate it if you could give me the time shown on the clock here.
5:33:58
